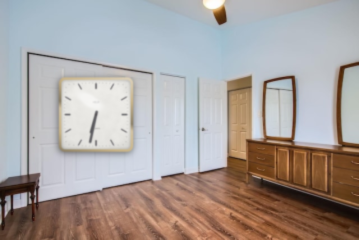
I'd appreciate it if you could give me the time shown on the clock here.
6:32
